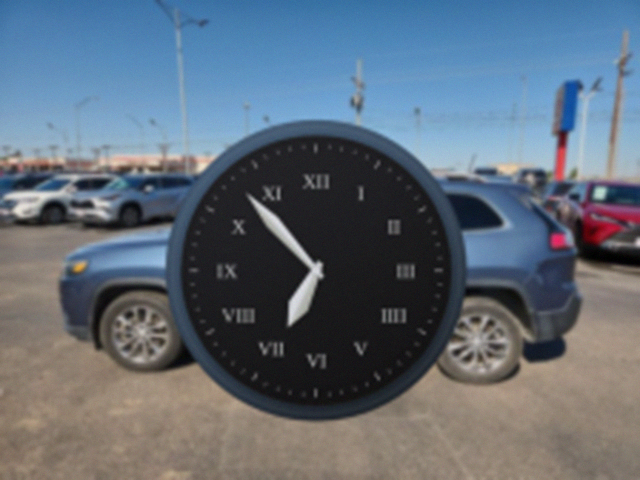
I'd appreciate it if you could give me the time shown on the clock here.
6:53
